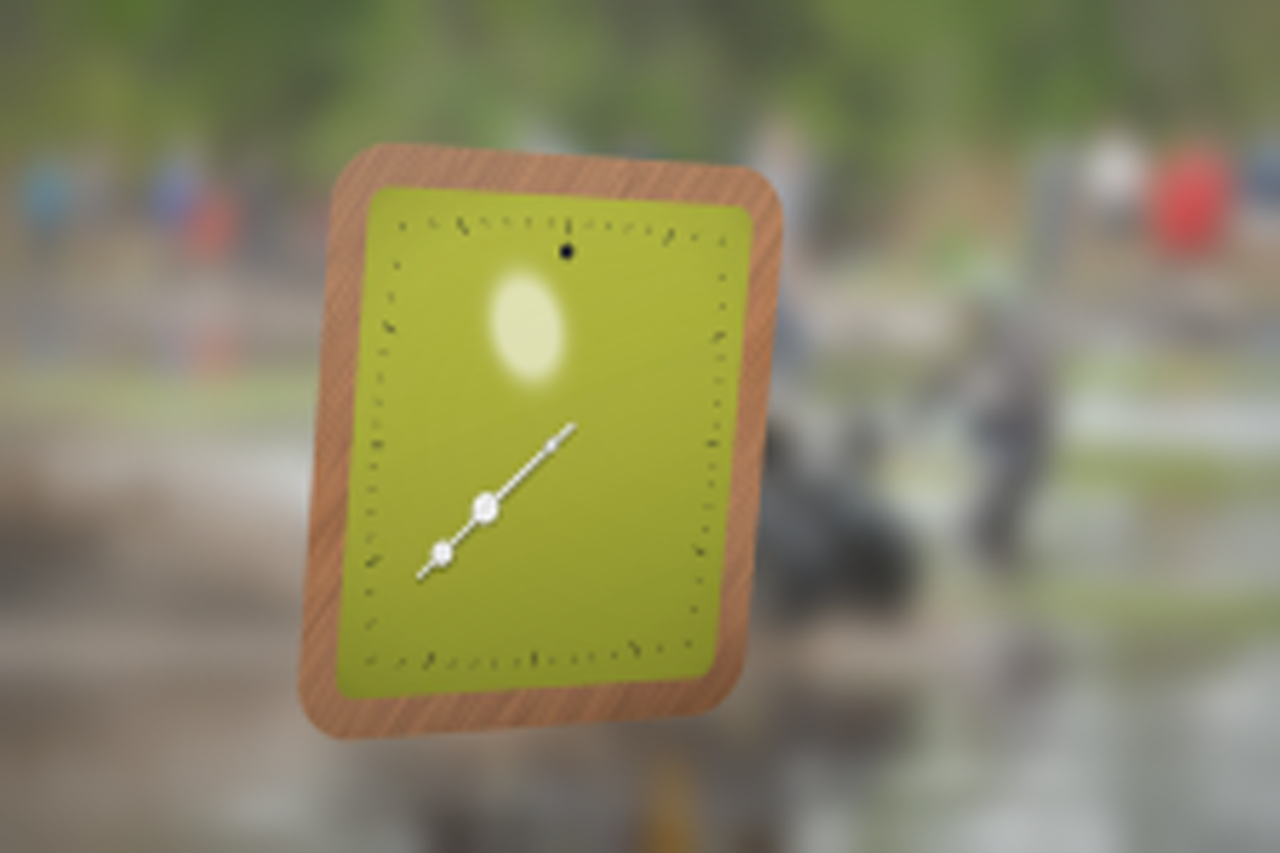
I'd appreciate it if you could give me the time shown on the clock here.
7:38
